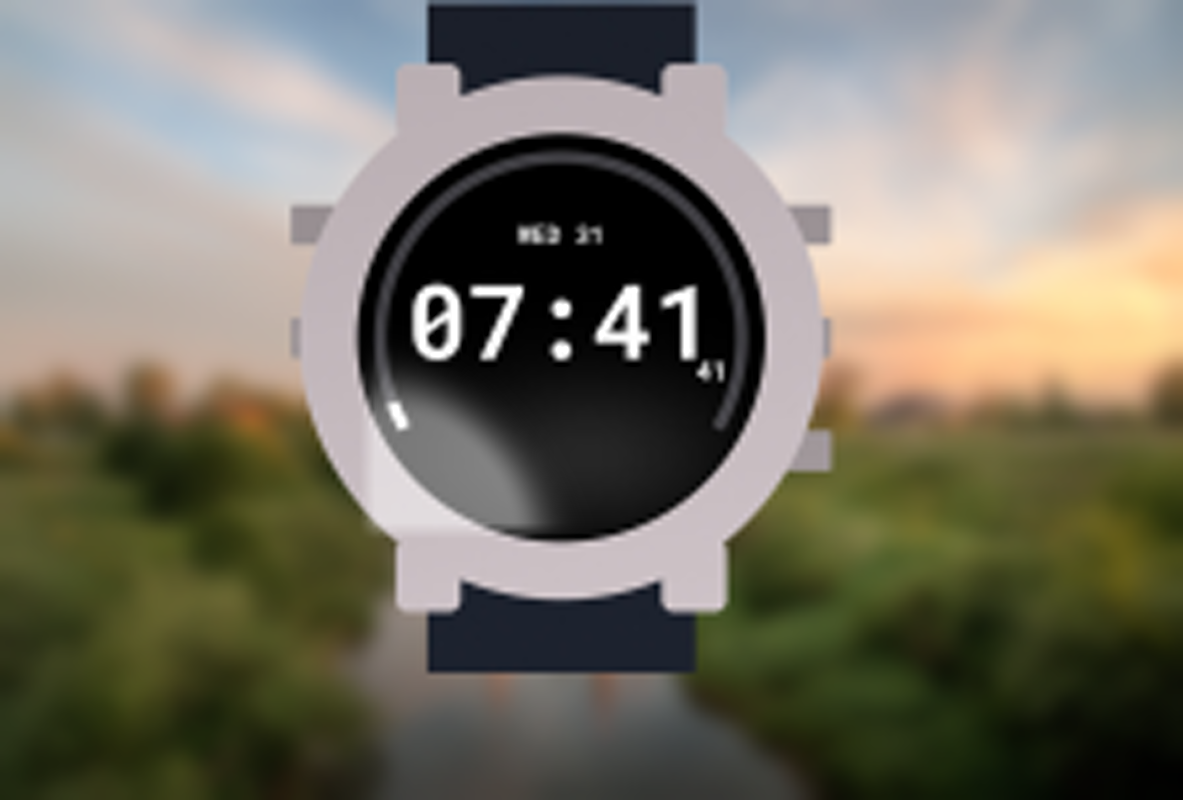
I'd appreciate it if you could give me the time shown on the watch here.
7:41
